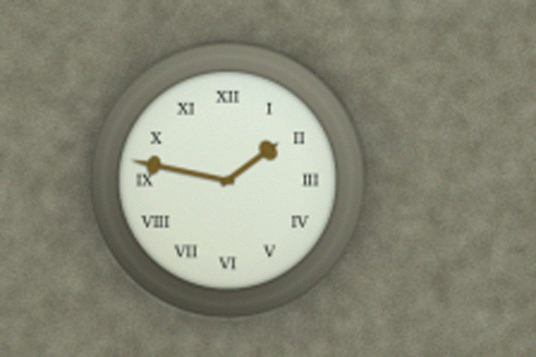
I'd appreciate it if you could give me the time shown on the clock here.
1:47
